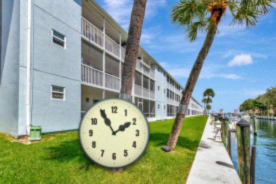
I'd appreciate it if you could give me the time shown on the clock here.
1:55
